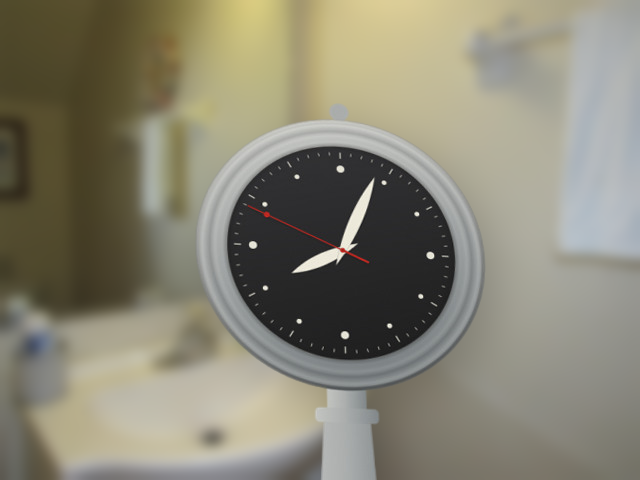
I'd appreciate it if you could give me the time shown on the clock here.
8:03:49
